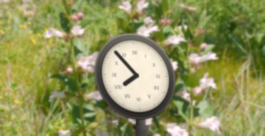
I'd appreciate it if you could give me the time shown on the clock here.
7:53
